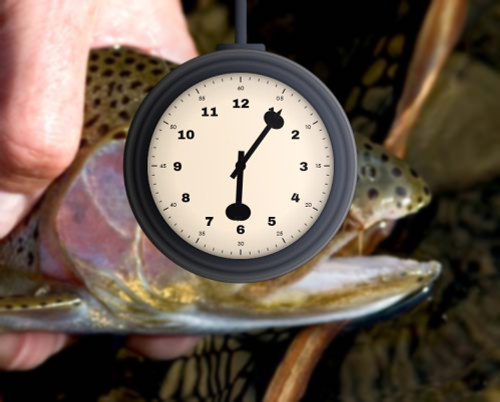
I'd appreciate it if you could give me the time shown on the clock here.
6:06
